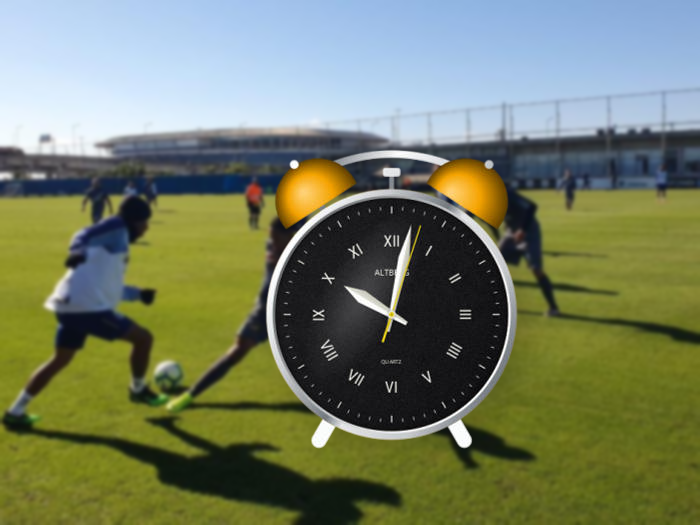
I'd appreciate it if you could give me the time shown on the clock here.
10:02:03
